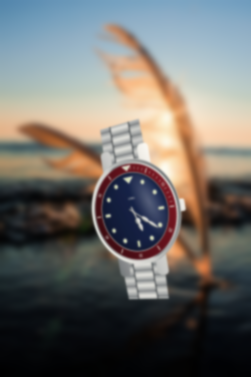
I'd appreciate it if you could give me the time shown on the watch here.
5:21
